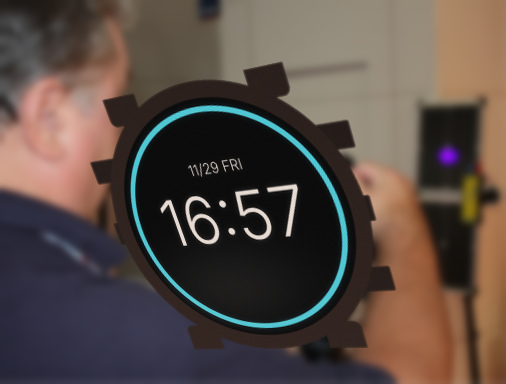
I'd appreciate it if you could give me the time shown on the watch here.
16:57
